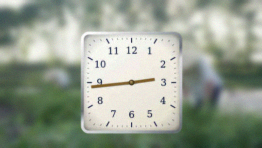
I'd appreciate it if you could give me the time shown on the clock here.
2:44
